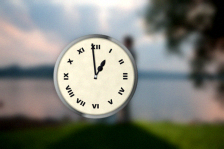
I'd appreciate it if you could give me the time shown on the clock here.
12:59
